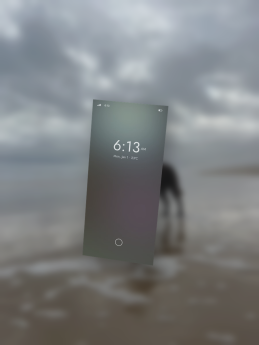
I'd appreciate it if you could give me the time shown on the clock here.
6:13
